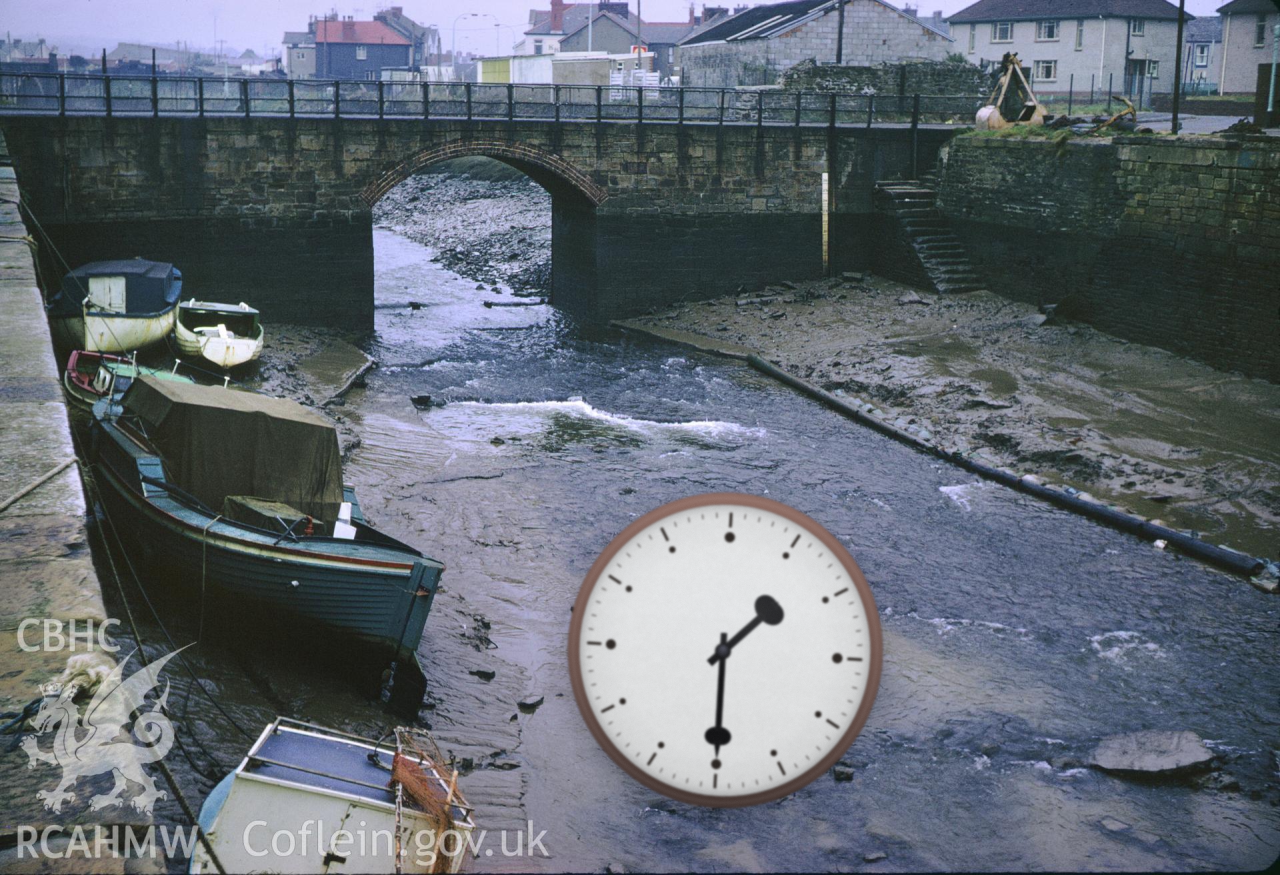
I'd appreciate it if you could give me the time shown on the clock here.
1:30
